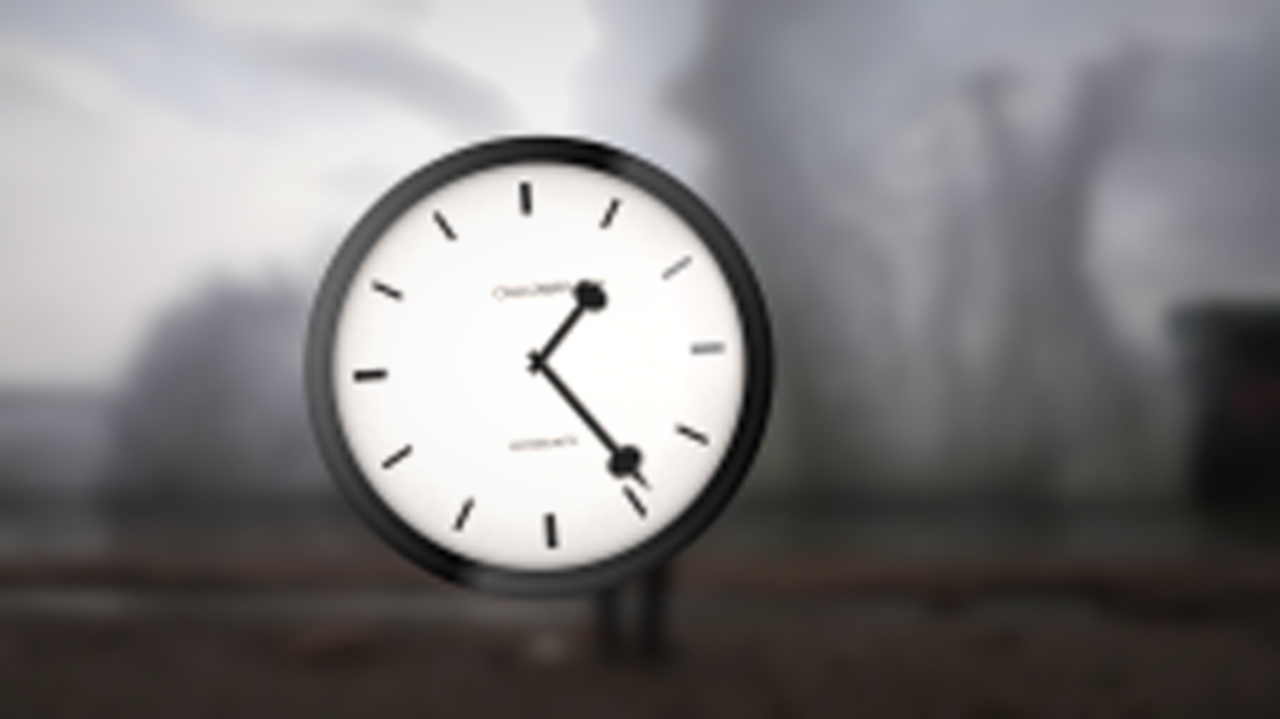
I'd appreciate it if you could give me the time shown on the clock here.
1:24
